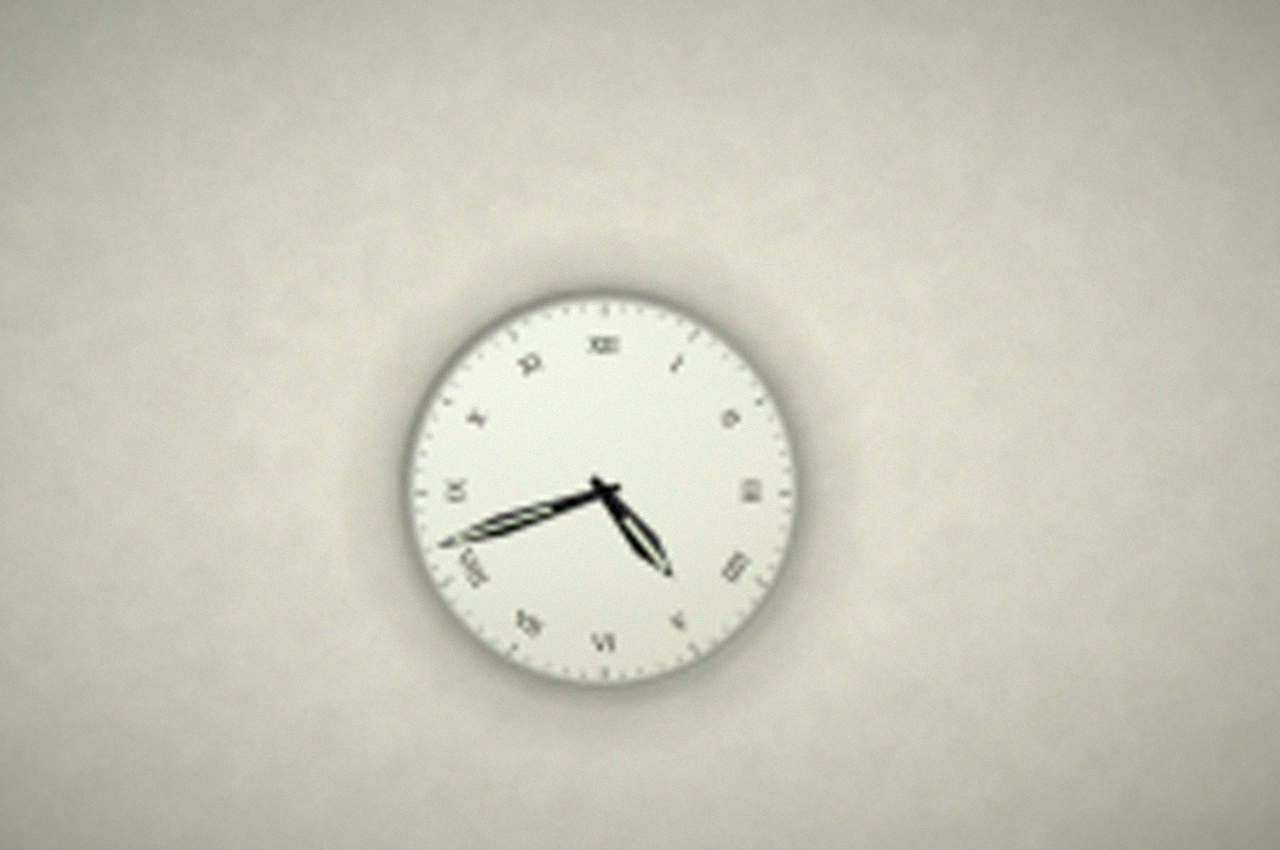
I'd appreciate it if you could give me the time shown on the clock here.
4:42
